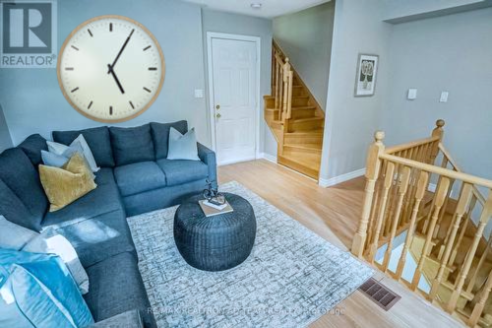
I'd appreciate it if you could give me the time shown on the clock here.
5:05
